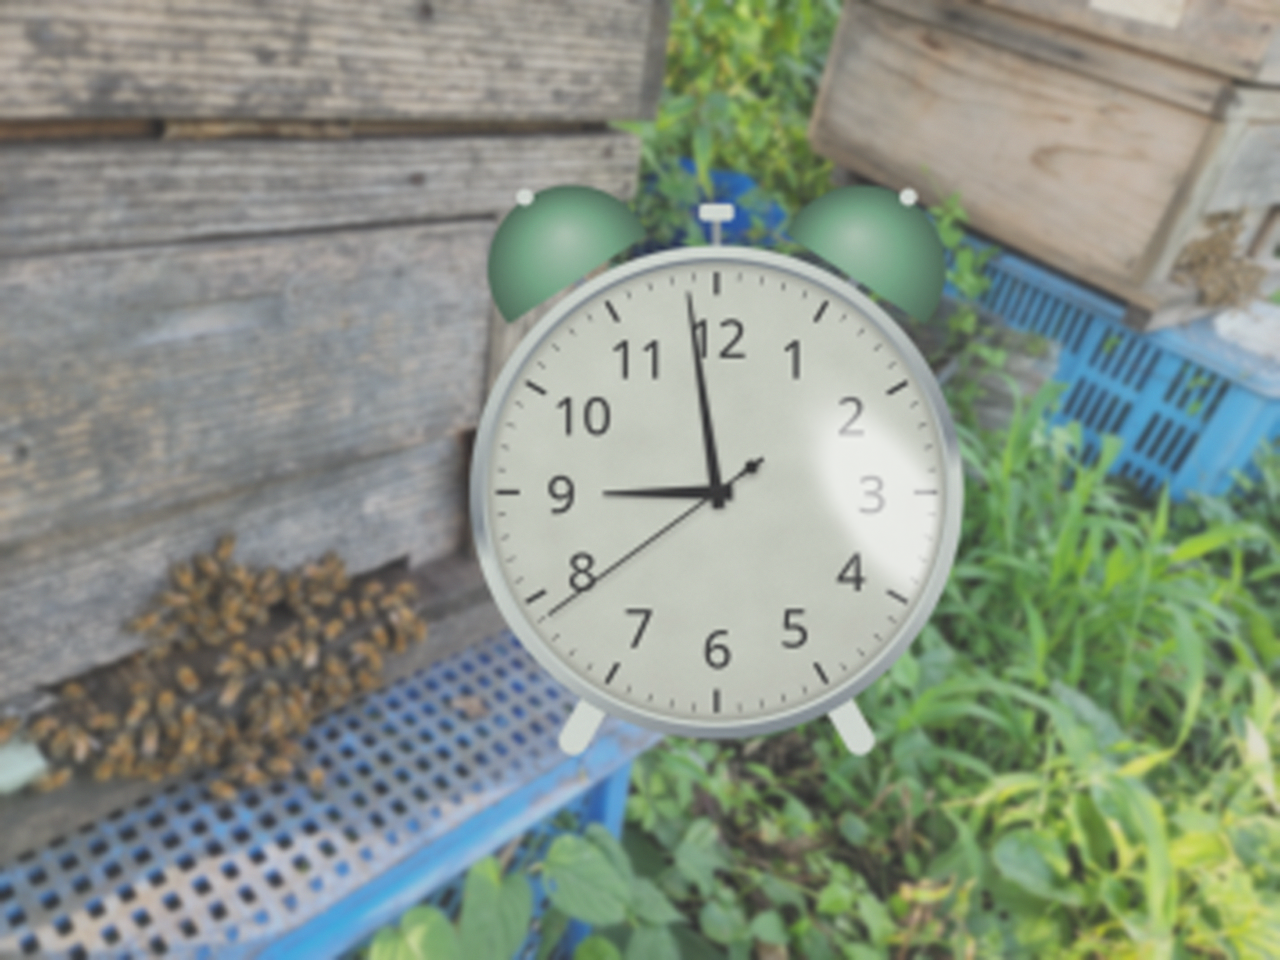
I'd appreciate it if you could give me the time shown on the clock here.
8:58:39
